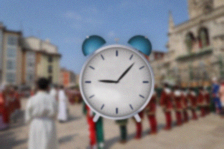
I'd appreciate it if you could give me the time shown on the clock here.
9:07
